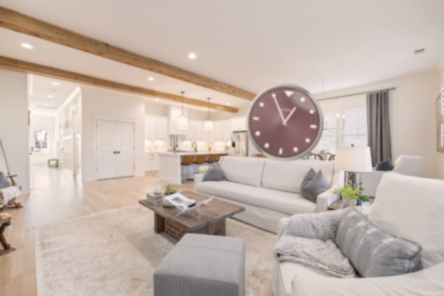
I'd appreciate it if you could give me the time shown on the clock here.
12:55
